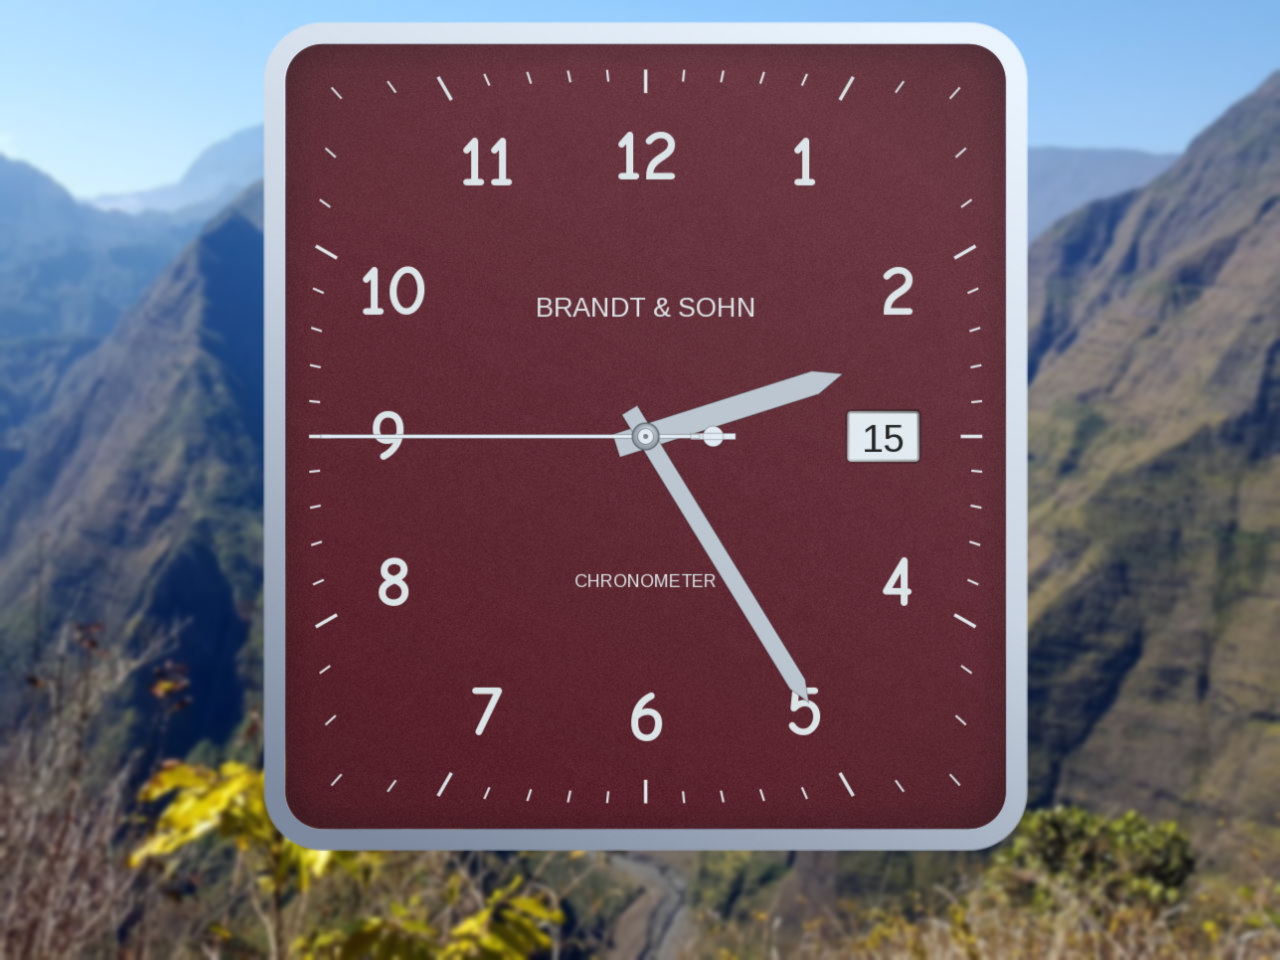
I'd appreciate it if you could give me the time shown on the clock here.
2:24:45
